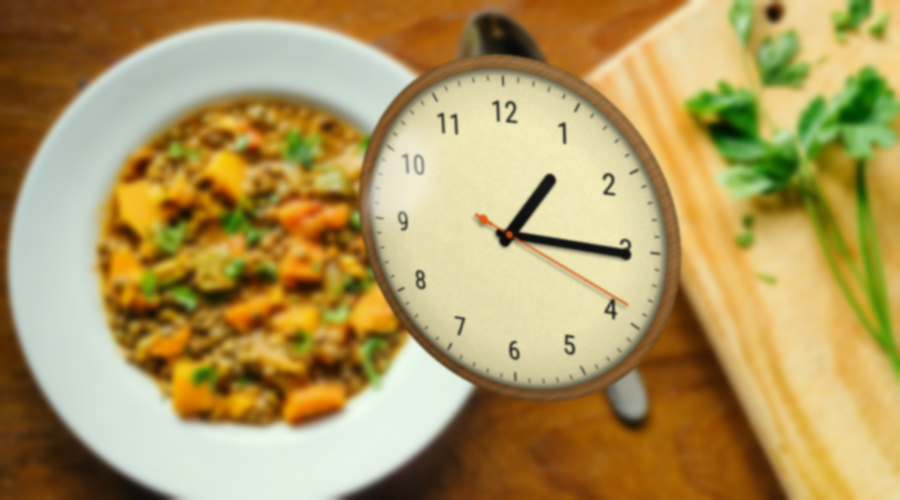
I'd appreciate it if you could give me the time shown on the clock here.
1:15:19
